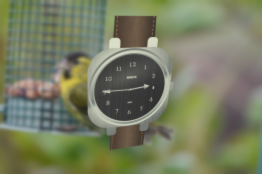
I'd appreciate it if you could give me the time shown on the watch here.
2:45
